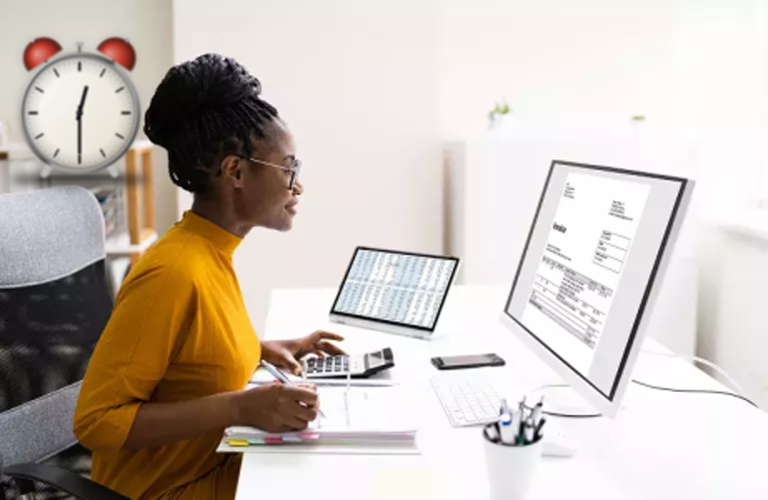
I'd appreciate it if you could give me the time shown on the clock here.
12:30
